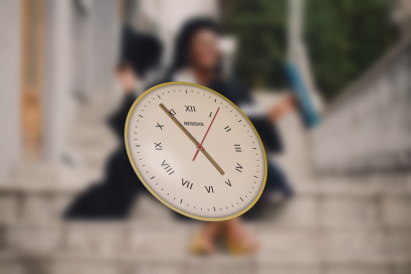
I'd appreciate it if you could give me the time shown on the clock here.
4:54:06
